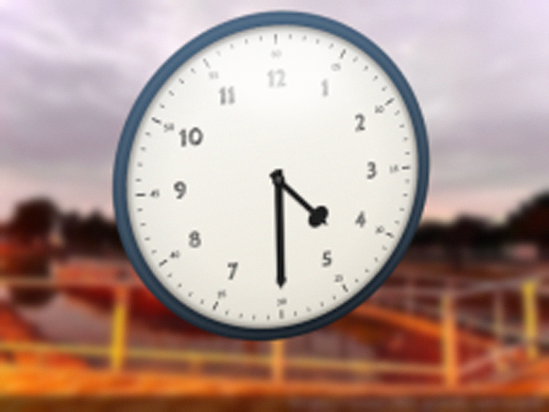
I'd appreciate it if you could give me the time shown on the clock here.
4:30
